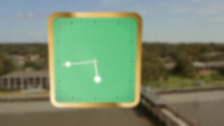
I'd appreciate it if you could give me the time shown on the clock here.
5:44
